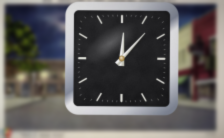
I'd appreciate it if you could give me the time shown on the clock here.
12:07
